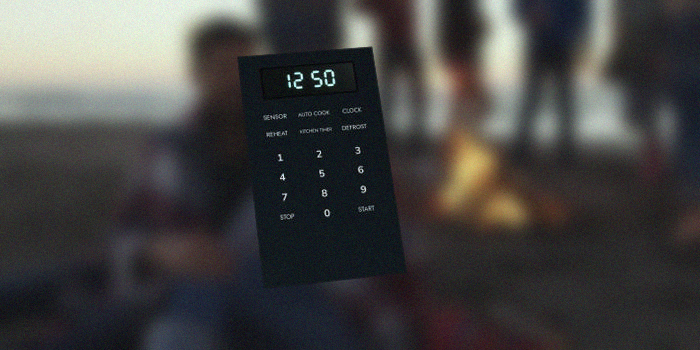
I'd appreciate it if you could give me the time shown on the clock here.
12:50
